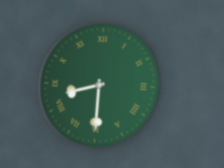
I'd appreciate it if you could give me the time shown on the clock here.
8:30
